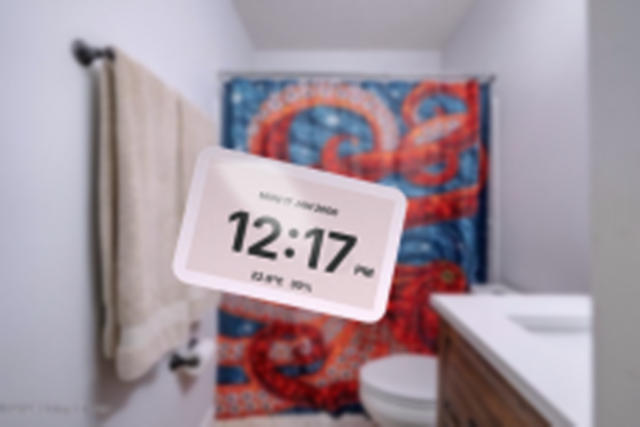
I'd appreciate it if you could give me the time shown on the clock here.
12:17
